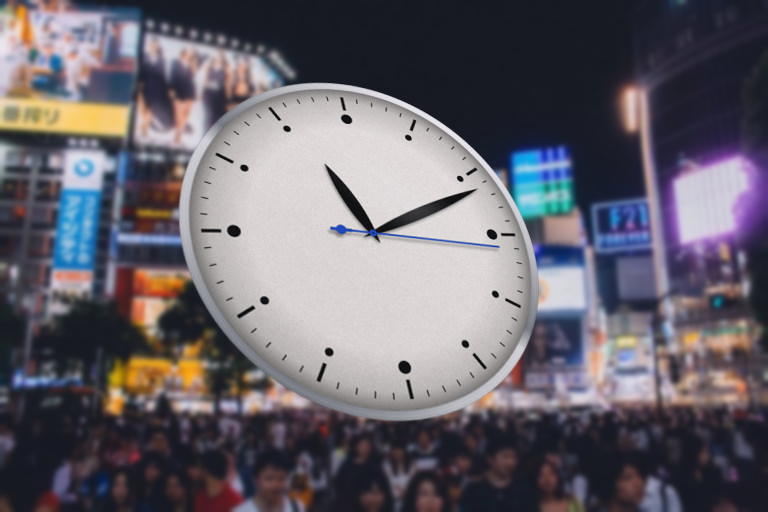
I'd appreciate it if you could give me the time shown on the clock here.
11:11:16
